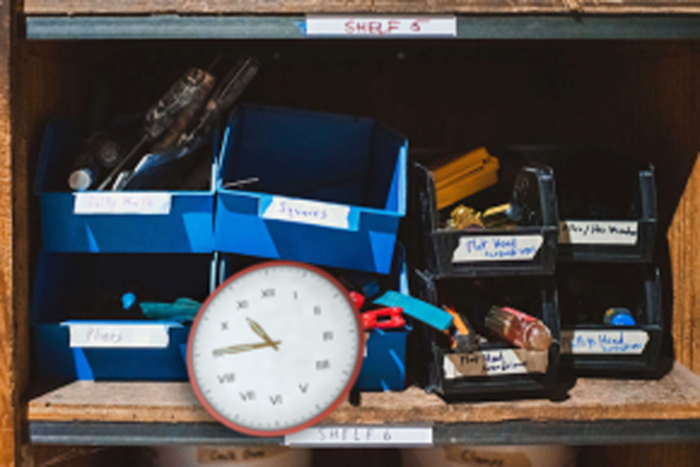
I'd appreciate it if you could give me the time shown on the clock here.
10:45
